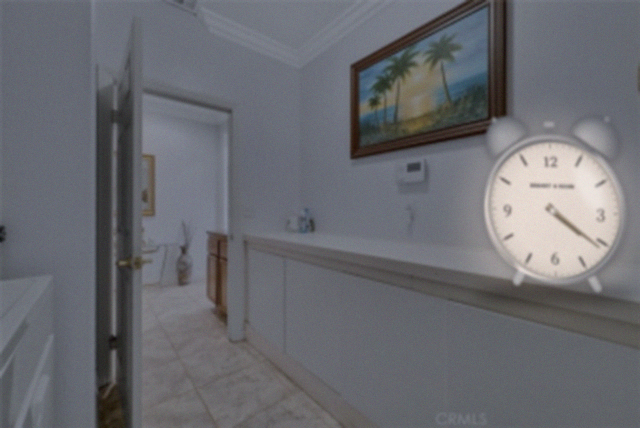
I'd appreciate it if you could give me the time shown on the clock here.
4:21
